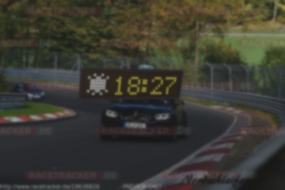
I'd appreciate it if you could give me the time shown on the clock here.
18:27
